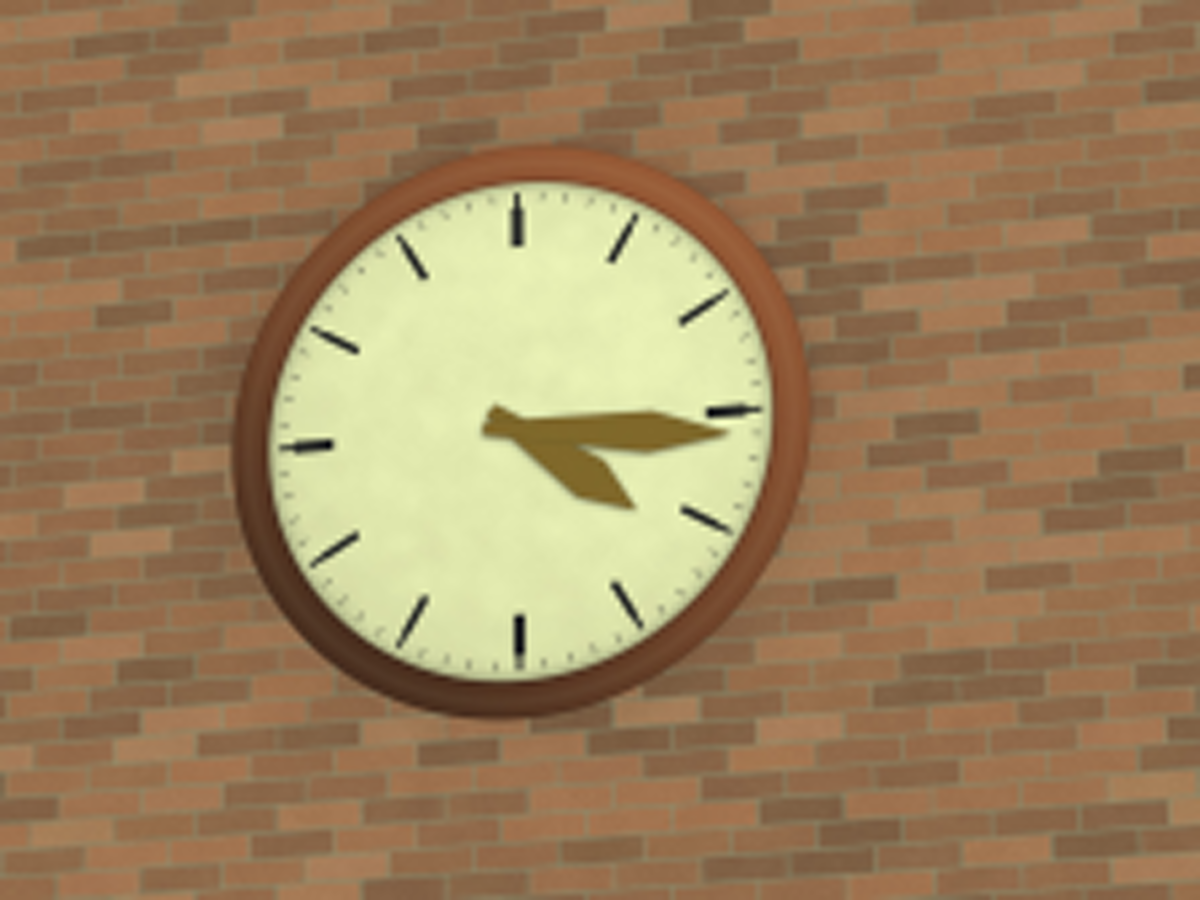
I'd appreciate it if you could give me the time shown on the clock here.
4:16
